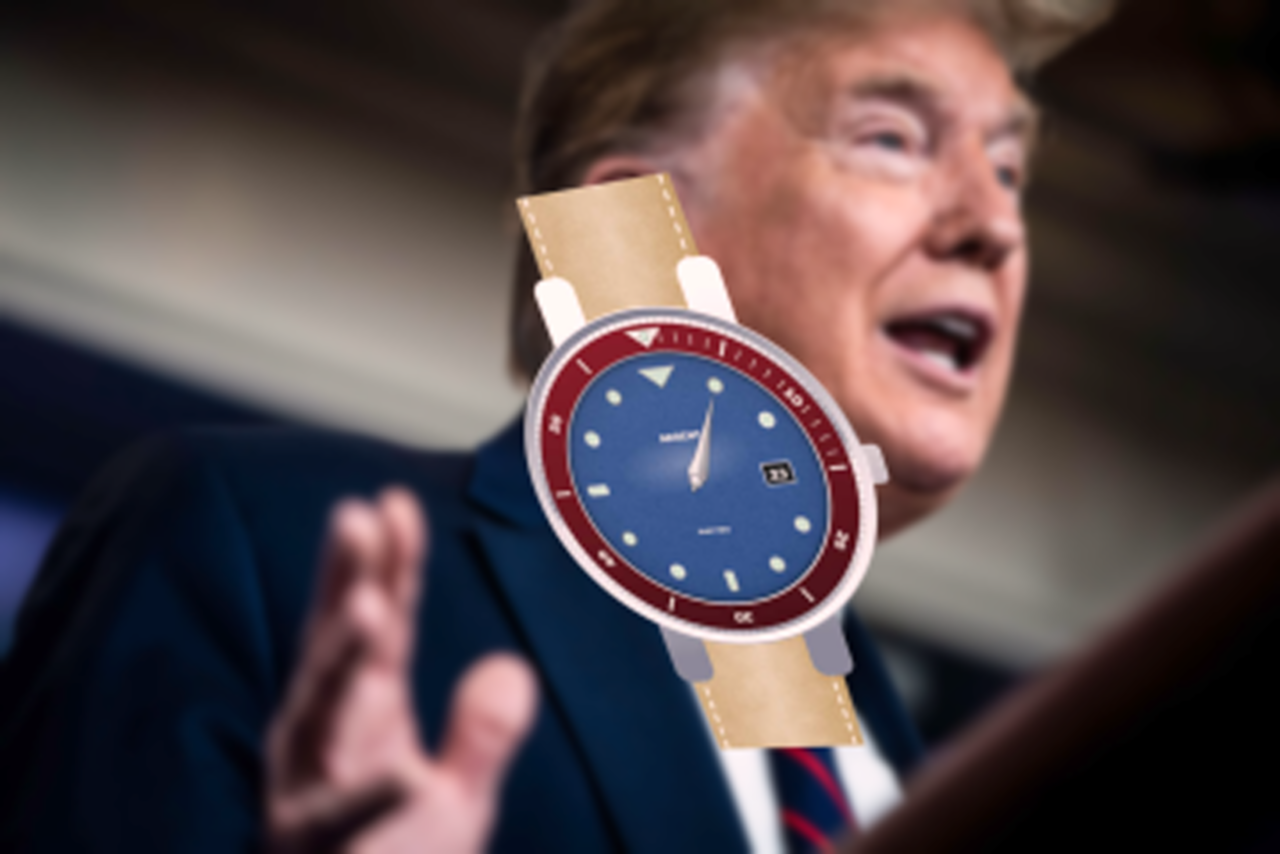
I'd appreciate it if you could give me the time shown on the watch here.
1:05
